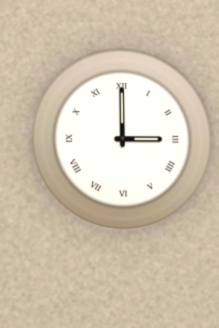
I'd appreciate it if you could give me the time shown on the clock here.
3:00
